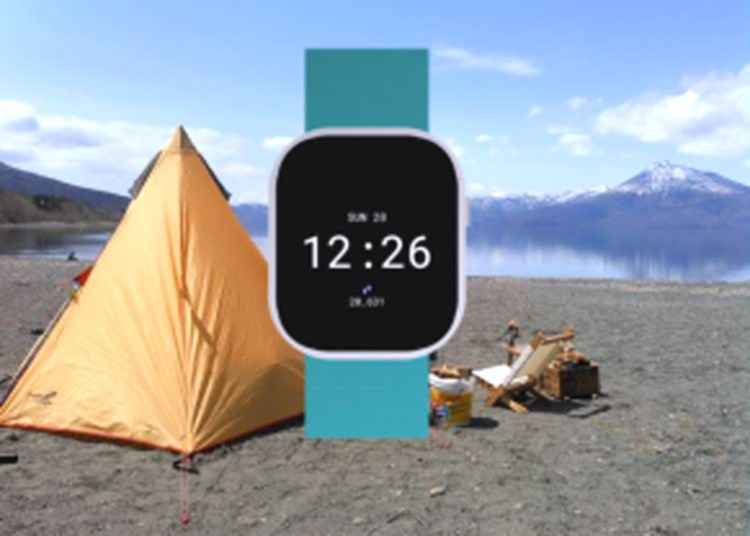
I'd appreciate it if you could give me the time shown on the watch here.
12:26
